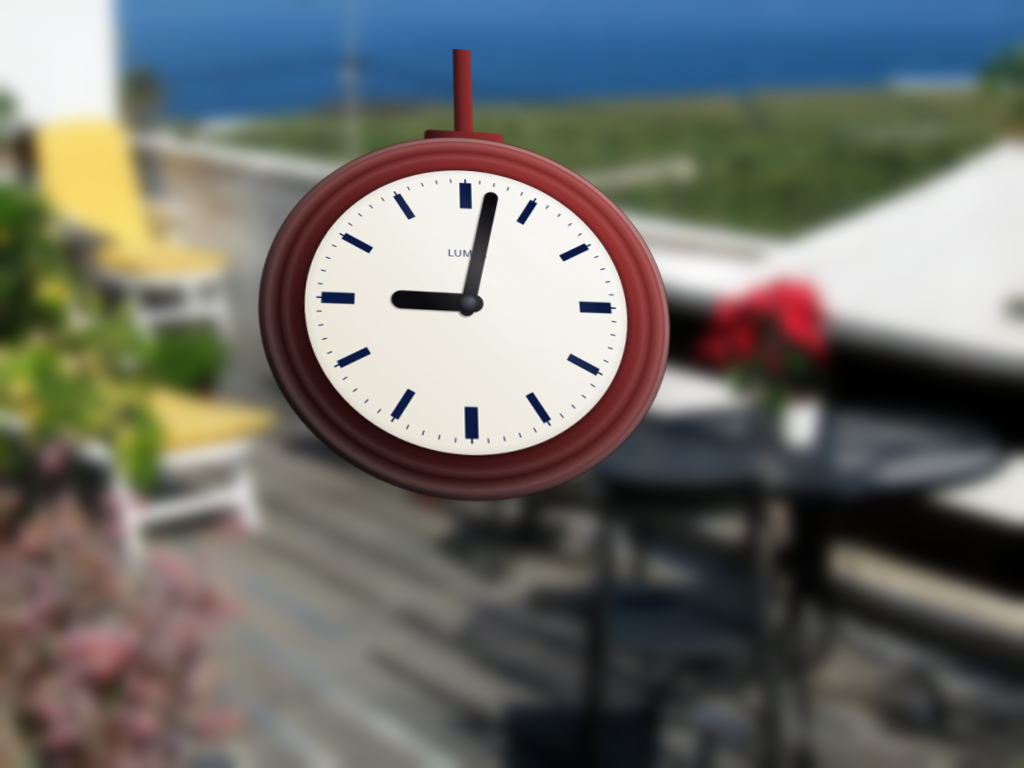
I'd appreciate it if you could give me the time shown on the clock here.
9:02
